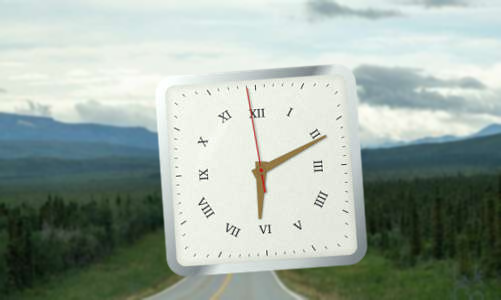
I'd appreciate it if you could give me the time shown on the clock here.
6:10:59
